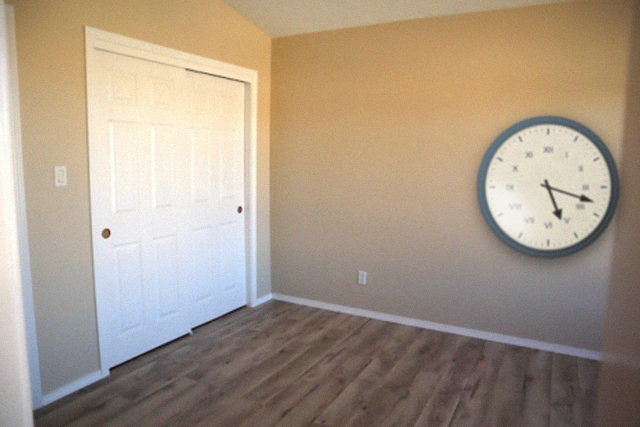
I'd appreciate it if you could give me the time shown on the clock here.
5:18
